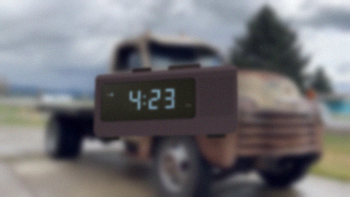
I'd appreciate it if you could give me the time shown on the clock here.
4:23
